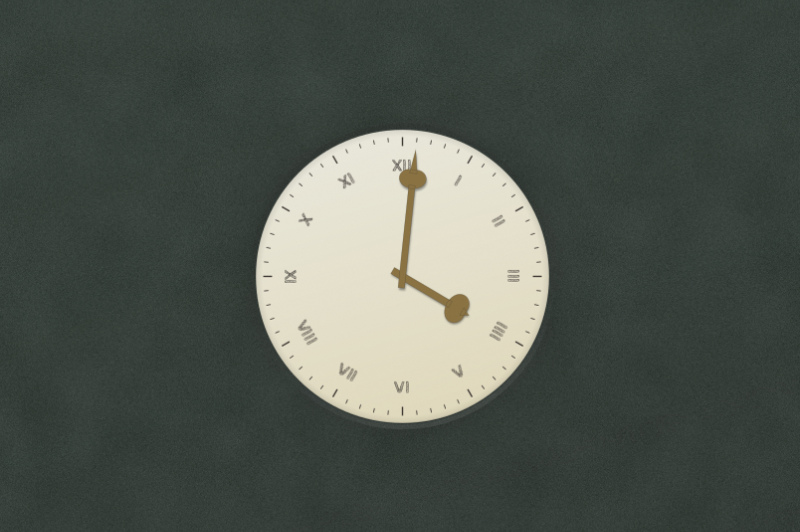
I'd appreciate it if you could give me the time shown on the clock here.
4:01
